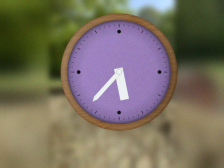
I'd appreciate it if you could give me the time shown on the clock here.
5:37
